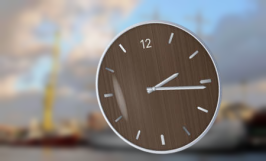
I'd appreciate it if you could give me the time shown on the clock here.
2:16
